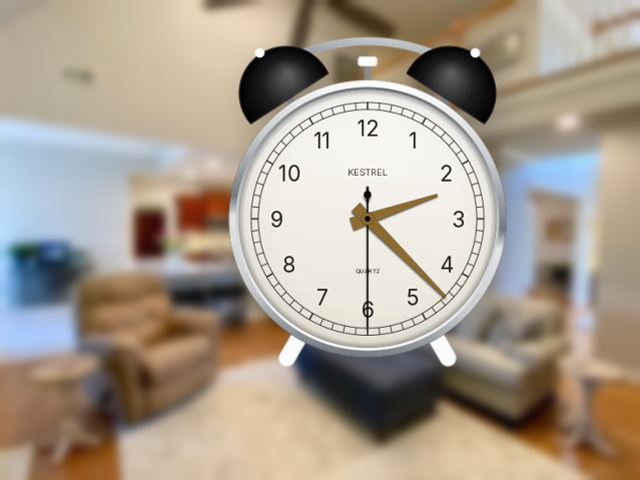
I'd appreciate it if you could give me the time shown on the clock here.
2:22:30
